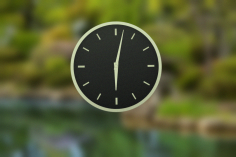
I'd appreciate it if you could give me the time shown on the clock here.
6:02
